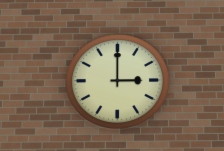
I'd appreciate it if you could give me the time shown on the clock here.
3:00
